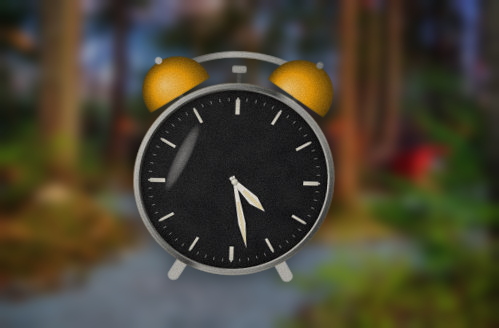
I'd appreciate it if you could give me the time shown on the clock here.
4:28
